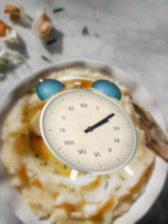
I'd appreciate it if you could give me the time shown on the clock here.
2:10
